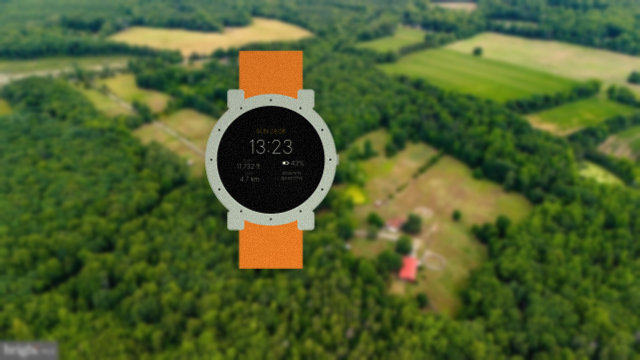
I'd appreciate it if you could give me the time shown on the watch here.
13:23
